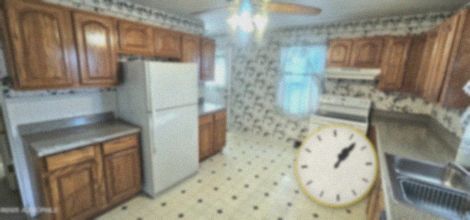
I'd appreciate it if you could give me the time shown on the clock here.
1:07
